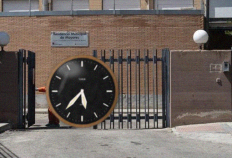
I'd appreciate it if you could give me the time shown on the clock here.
5:37
